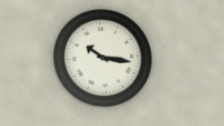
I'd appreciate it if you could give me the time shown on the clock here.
10:17
